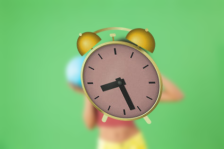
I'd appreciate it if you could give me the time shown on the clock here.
8:27
